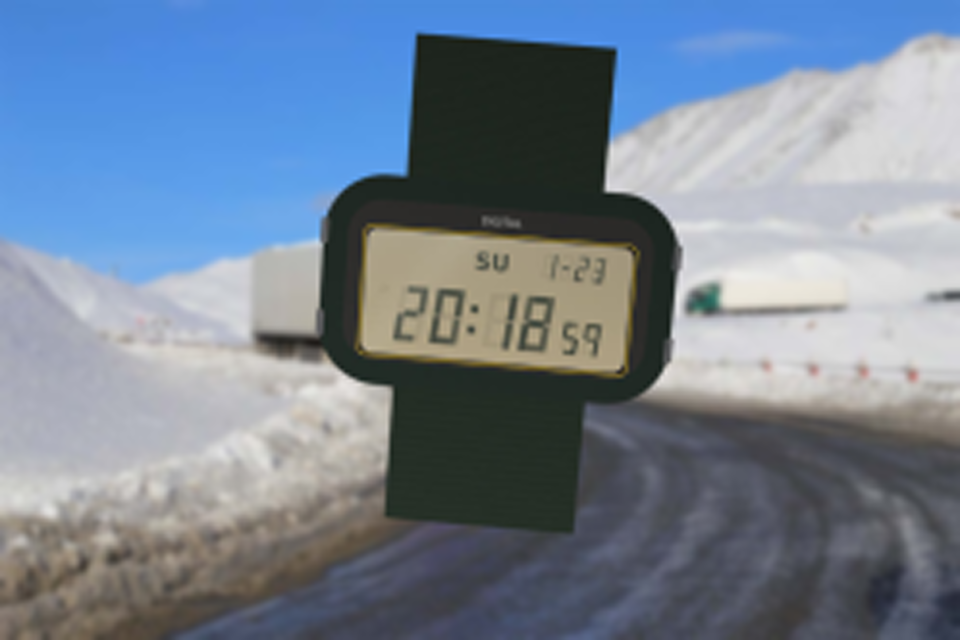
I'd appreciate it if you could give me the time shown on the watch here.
20:18:59
